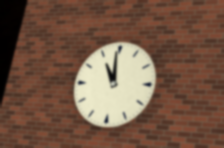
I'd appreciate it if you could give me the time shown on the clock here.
10:59
